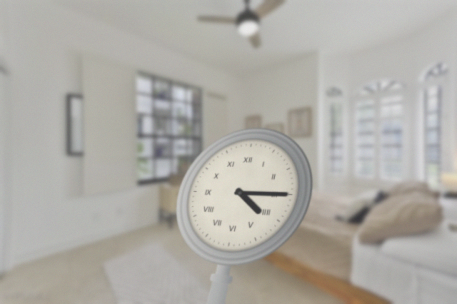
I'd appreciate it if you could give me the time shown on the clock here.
4:15
